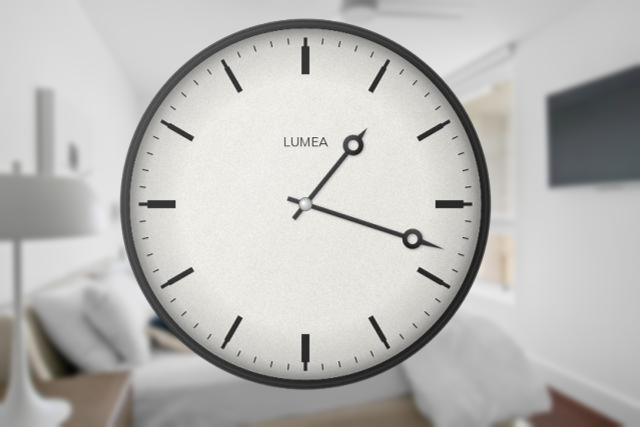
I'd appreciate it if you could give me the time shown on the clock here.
1:18
